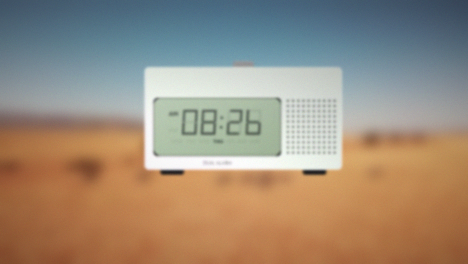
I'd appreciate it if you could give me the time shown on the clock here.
8:26
